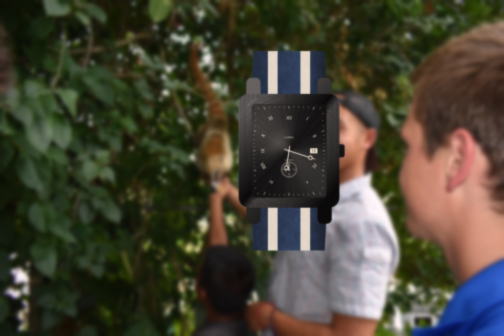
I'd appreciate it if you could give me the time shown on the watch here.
6:18
